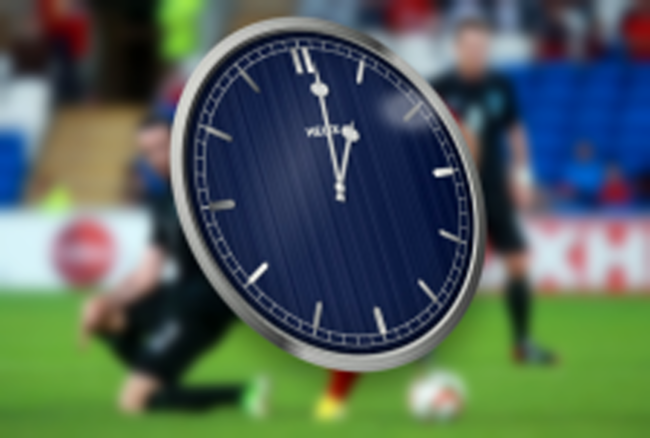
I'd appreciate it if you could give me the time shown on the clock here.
1:01
